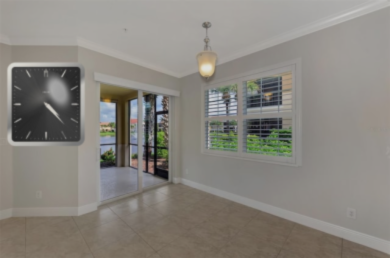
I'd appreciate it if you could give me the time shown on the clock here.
4:23
